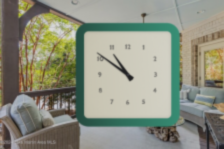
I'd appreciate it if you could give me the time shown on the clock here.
10:51
